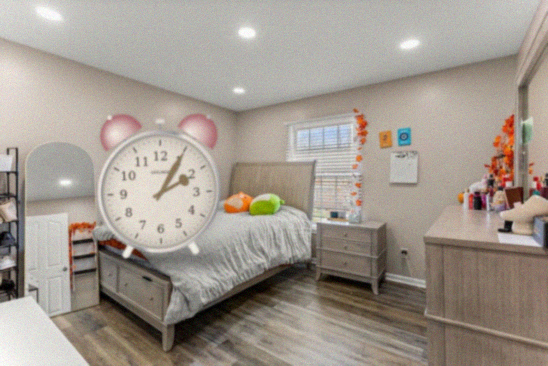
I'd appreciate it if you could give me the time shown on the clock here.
2:05
